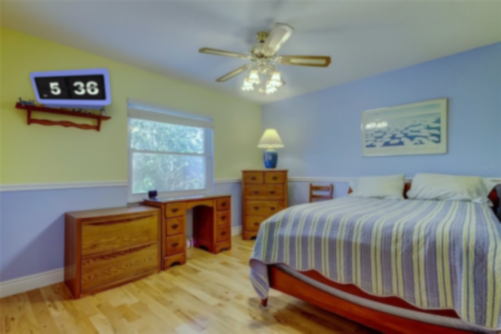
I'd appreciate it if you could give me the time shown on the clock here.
5:36
